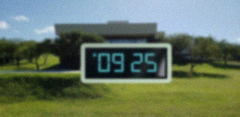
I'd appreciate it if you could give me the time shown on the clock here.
9:25
